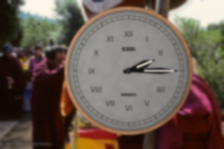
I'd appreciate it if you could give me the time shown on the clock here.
2:15
